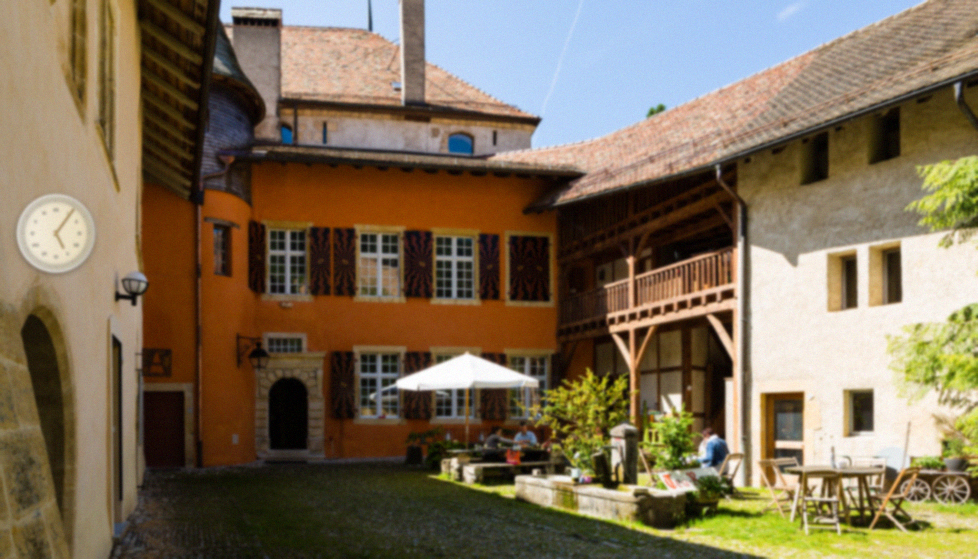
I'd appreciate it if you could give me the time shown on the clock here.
5:06
